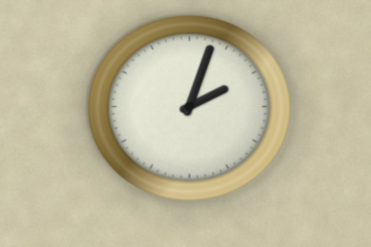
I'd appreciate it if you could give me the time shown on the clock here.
2:03
